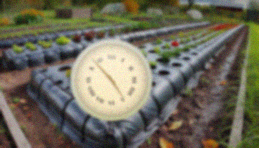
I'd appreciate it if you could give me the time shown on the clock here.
4:53
